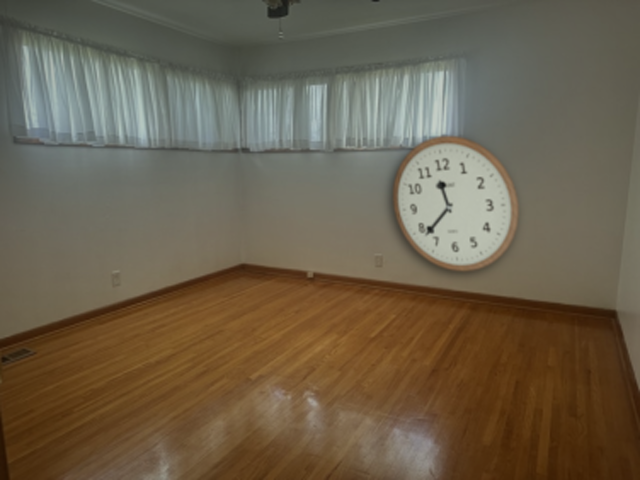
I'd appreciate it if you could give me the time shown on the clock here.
11:38
